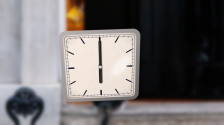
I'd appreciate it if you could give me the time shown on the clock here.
6:00
